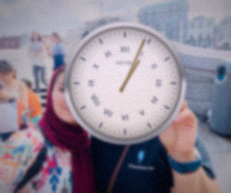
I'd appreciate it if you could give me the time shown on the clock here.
1:04
